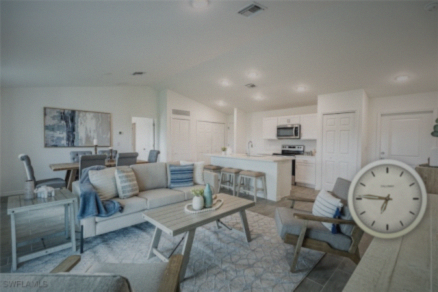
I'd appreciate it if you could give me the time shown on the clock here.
6:46
